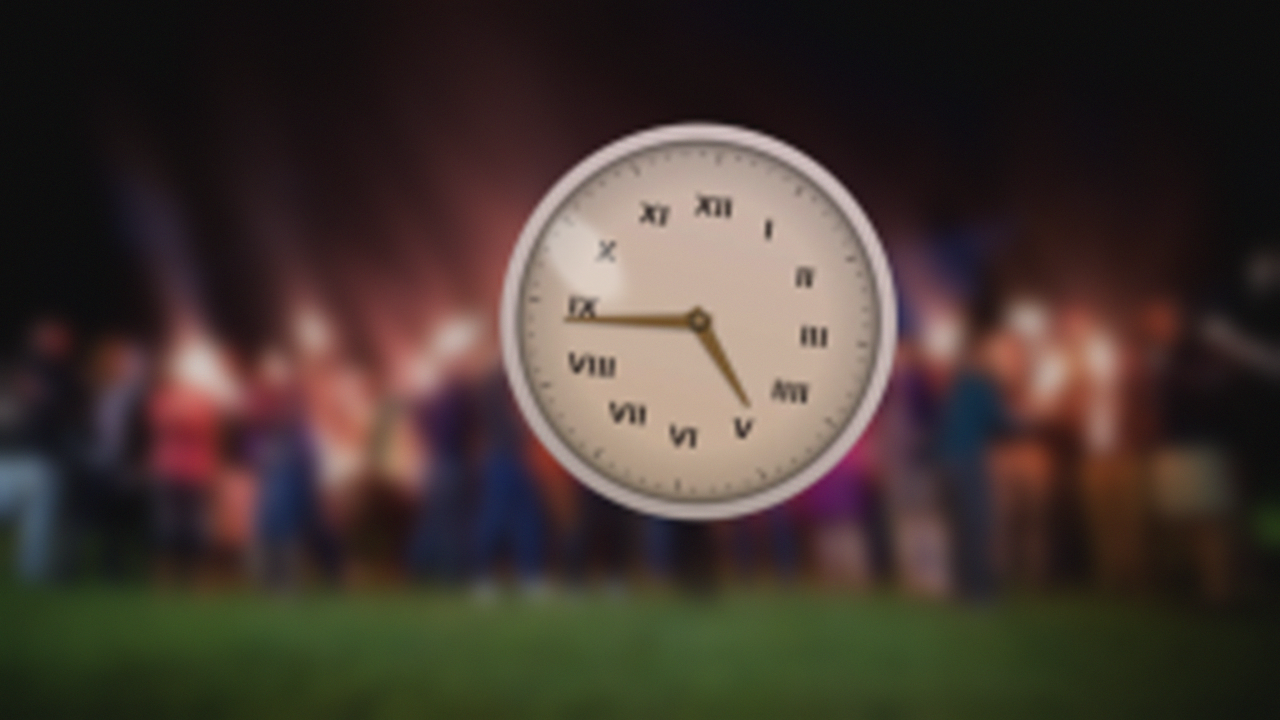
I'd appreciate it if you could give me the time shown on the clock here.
4:44
